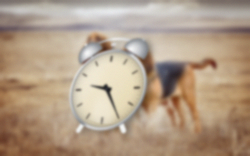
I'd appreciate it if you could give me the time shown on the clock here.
9:25
